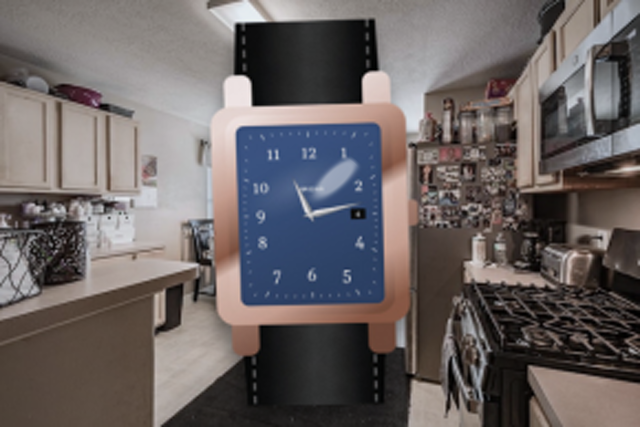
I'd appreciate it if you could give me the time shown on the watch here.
11:13
